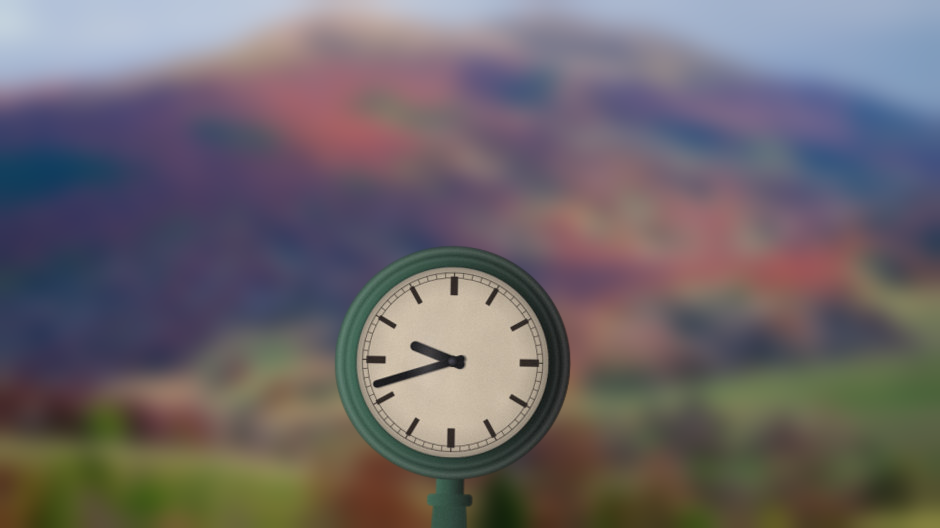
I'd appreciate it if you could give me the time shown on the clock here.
9:42
